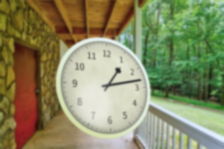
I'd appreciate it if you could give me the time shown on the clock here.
1:13
